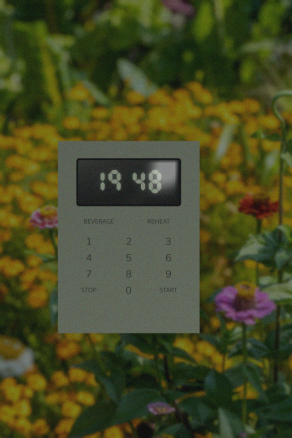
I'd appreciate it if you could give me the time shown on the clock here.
19:48
